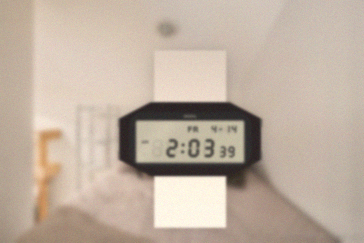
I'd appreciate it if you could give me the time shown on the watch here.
2:03:39
